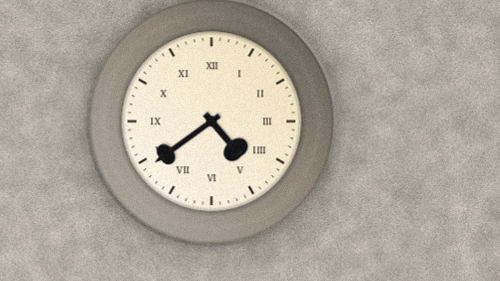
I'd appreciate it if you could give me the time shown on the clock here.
4:39
